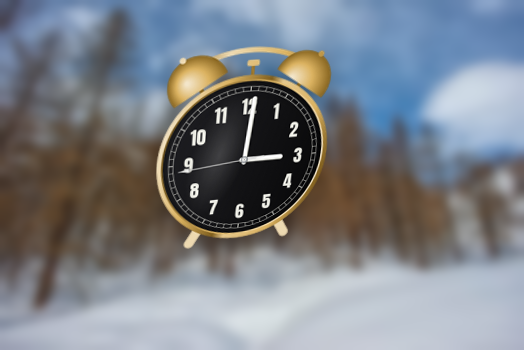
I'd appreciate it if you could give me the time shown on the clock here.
3:00:44
